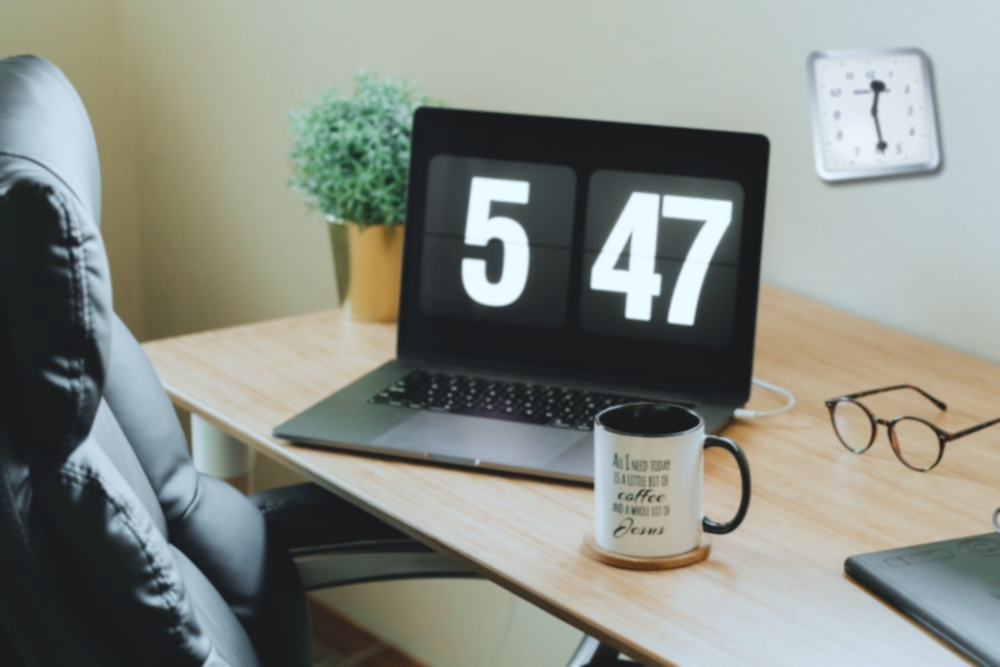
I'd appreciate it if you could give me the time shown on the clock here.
12:29
